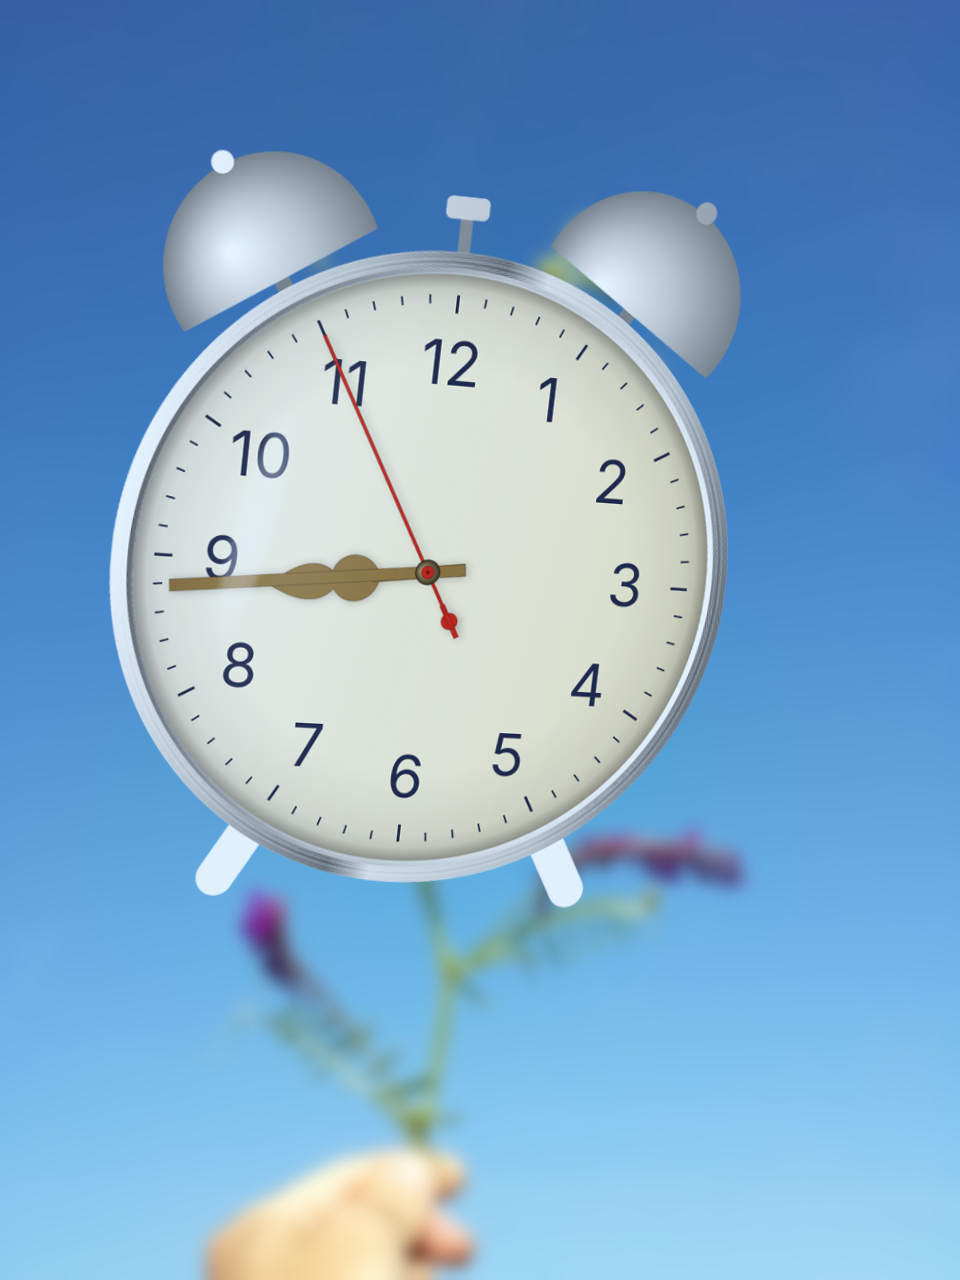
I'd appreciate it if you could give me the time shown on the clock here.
8:43:55
